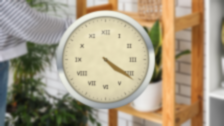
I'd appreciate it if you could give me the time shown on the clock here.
4:21
